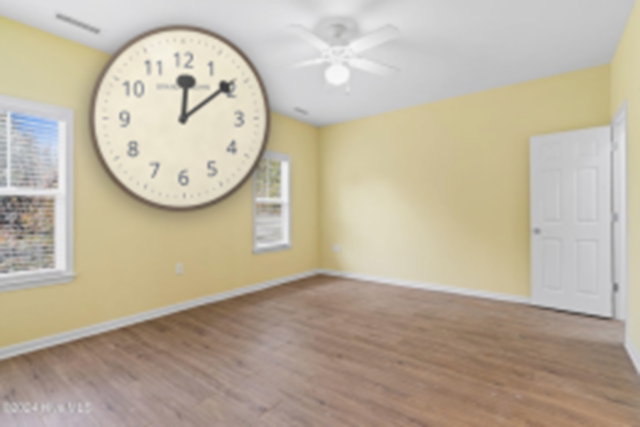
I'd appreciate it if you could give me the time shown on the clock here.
12:09
